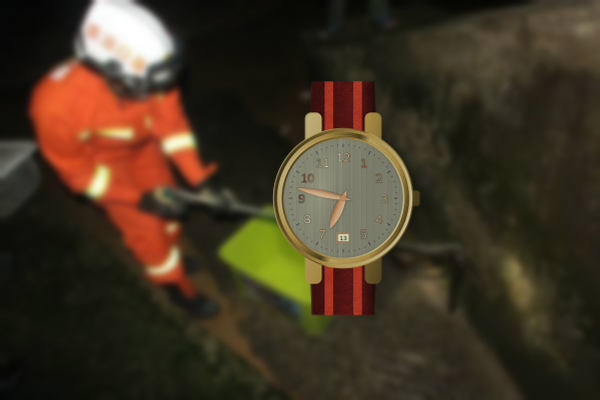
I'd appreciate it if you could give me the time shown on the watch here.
6:47
